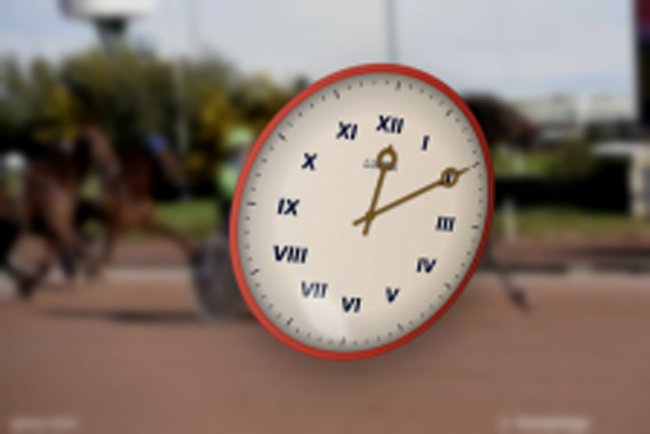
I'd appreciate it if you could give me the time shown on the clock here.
12:10
